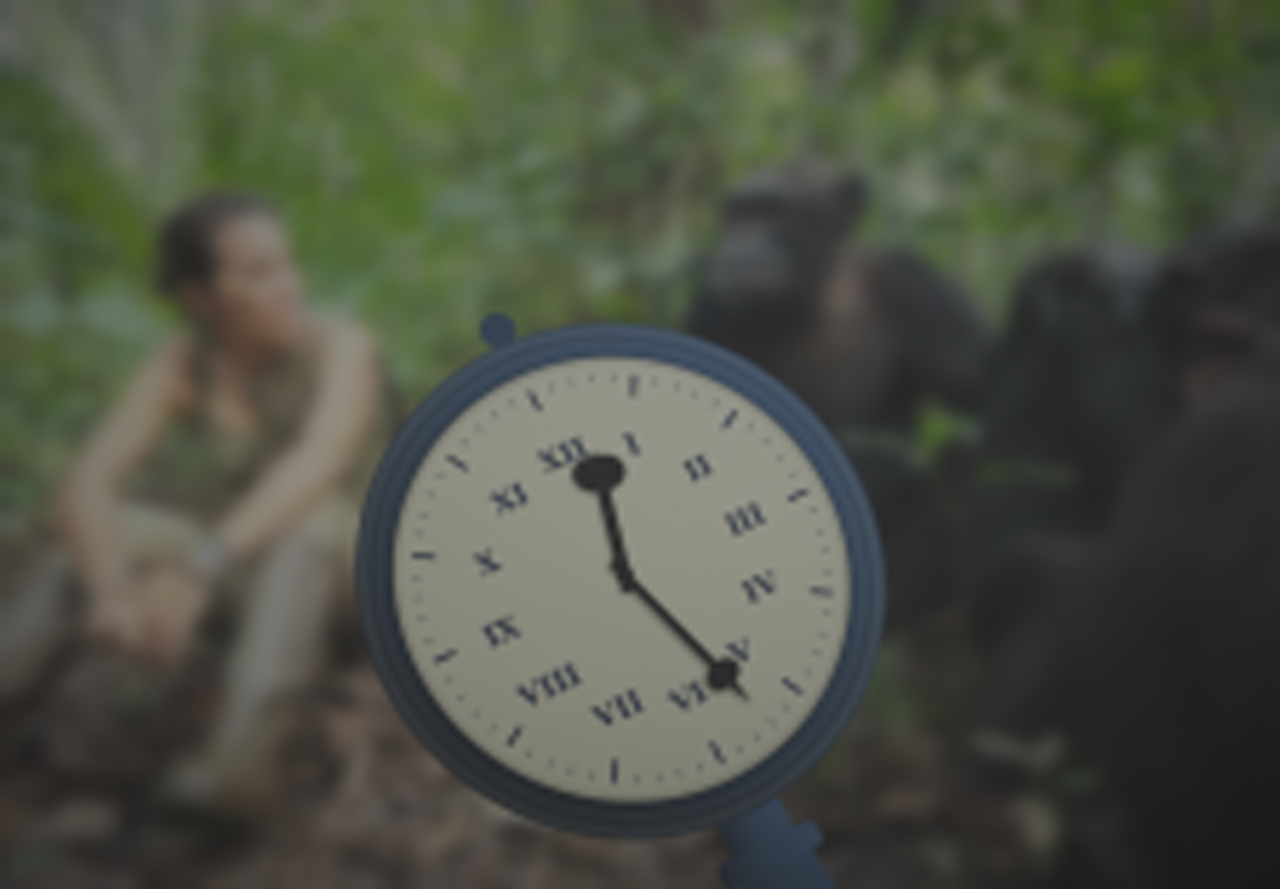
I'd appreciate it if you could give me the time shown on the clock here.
12:27
